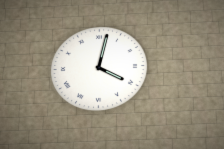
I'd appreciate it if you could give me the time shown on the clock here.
4:02
